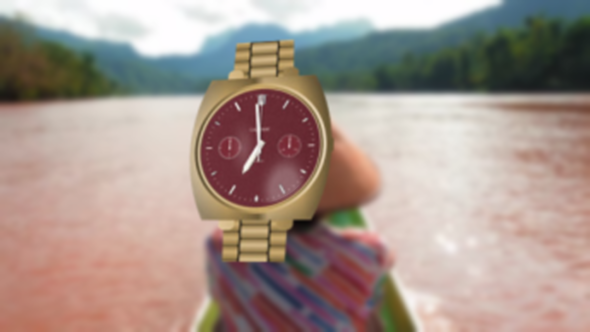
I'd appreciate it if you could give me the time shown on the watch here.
6:59
